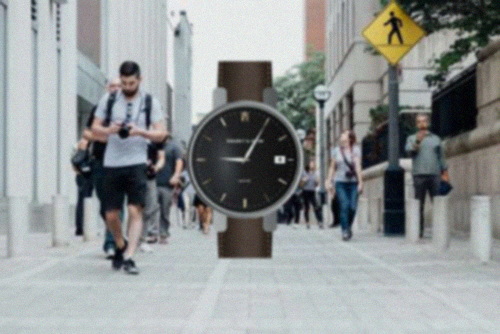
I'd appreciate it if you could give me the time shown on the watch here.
9:05
